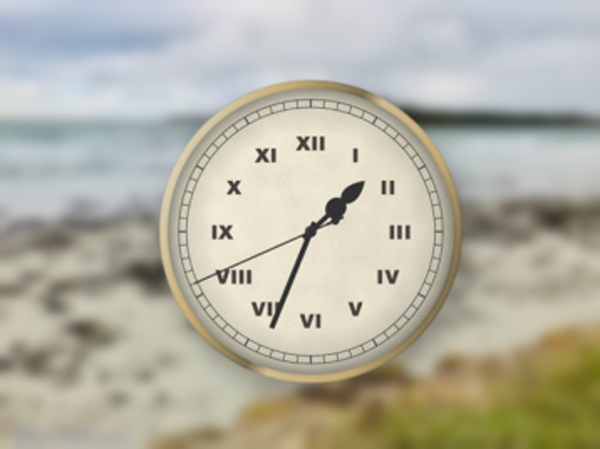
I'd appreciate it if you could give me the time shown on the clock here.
1:33:41
